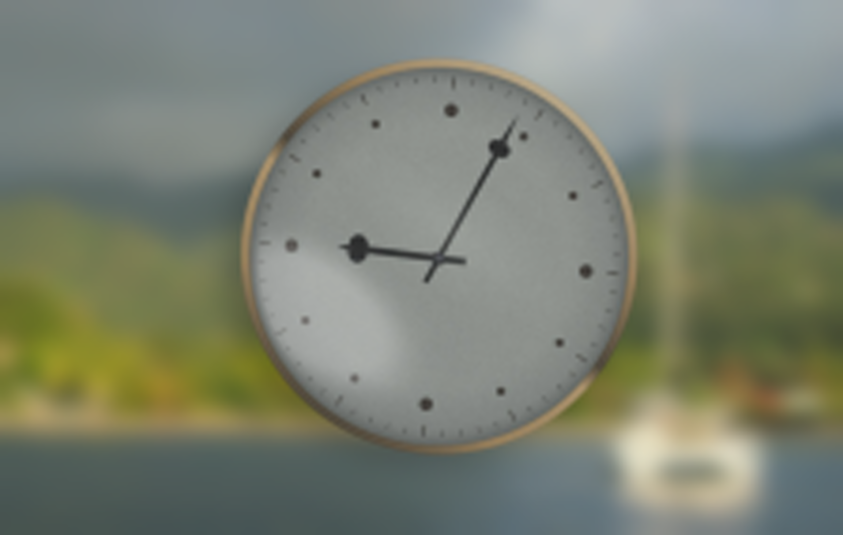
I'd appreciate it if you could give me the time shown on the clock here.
9:04
